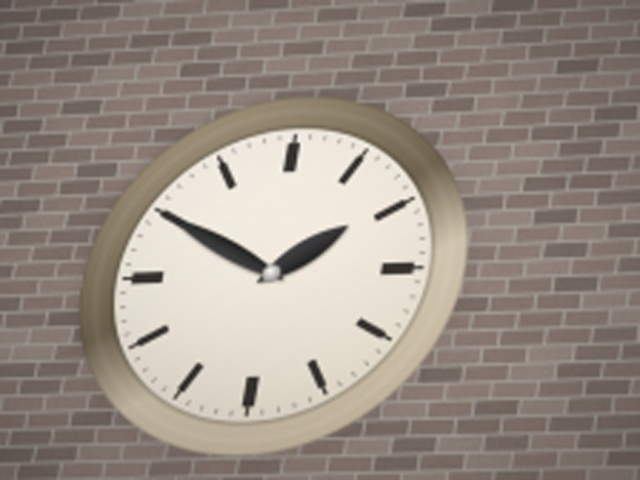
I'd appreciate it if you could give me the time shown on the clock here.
1:50
